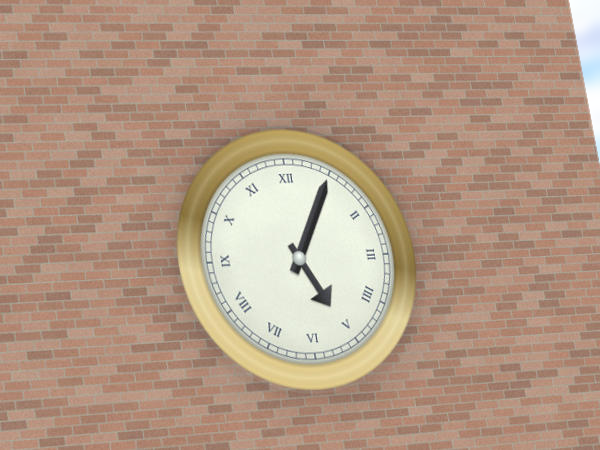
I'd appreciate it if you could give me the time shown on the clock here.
5:05
